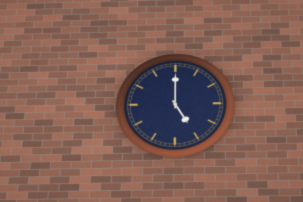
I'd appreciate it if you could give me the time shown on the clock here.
5:00
